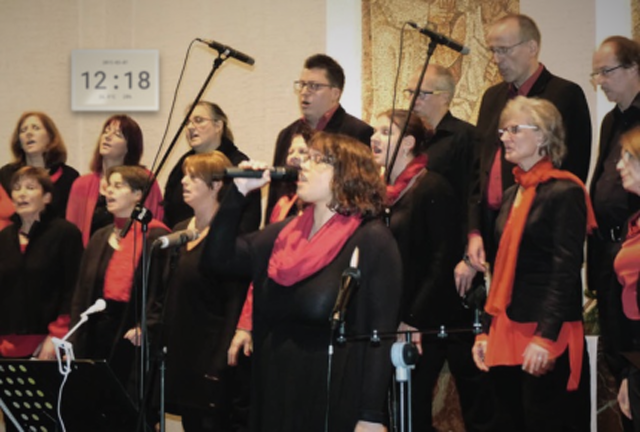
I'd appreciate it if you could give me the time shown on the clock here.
12:18
